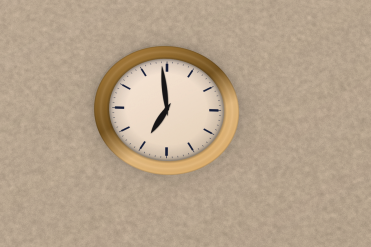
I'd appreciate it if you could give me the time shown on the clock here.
6:59
